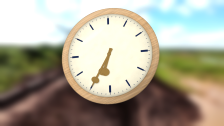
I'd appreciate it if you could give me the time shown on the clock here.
6:35
